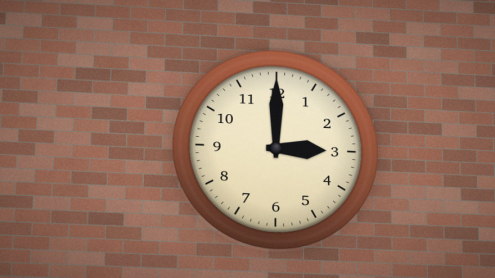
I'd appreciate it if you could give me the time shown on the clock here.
3:00
